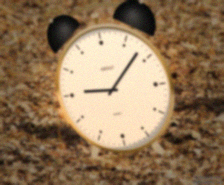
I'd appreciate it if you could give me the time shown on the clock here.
9:08
